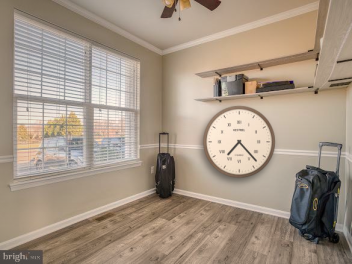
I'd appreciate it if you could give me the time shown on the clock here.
7:23
